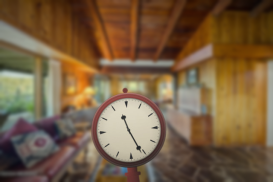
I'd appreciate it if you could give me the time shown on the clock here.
11:26
